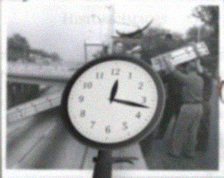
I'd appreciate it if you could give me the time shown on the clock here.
12:17
